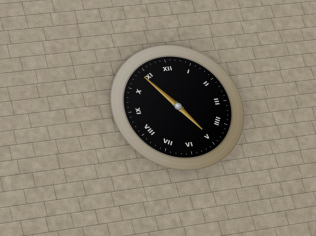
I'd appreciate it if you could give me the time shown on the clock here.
4:54
